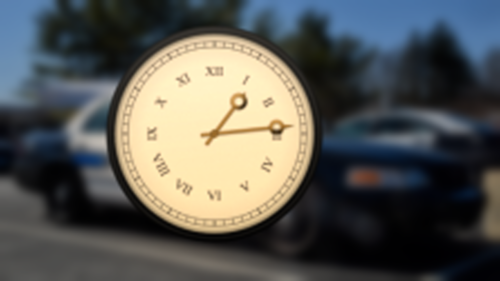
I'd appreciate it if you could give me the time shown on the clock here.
1:14
